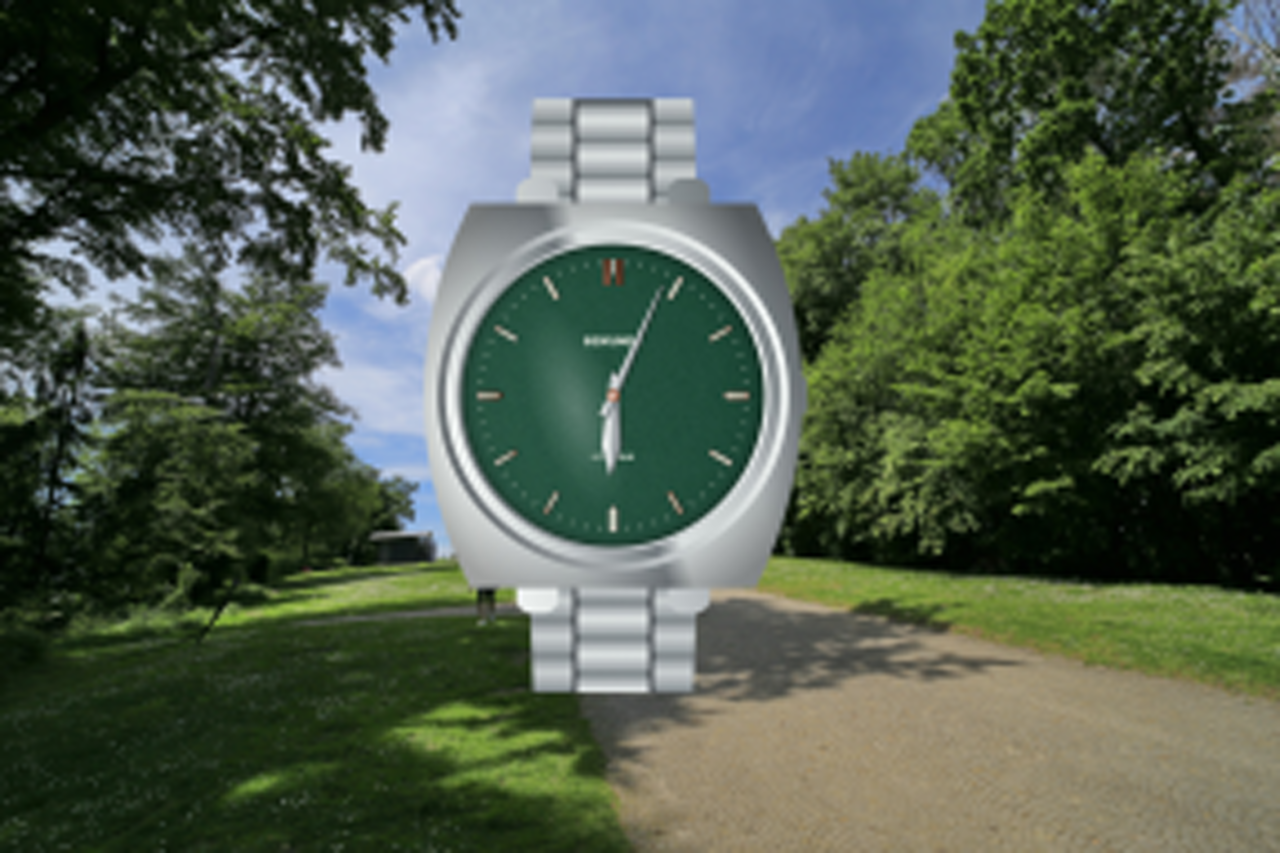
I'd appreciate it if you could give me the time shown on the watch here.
6:04
